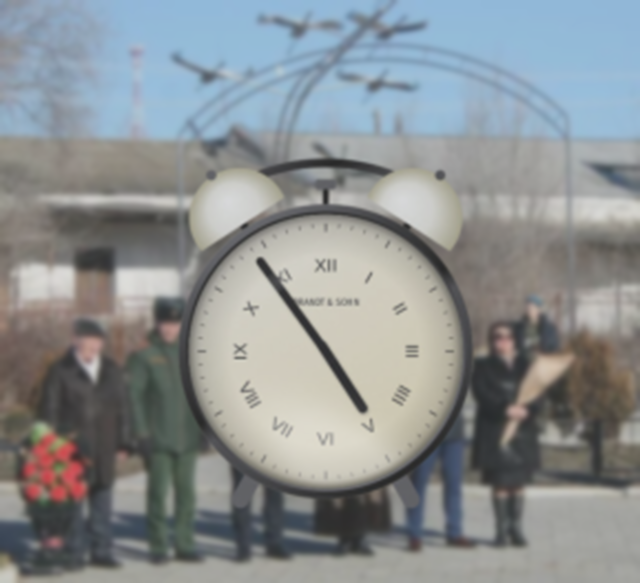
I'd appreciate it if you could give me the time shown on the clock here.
4:54
